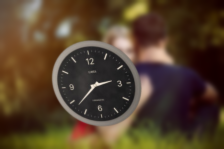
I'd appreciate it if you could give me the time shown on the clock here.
2:38
